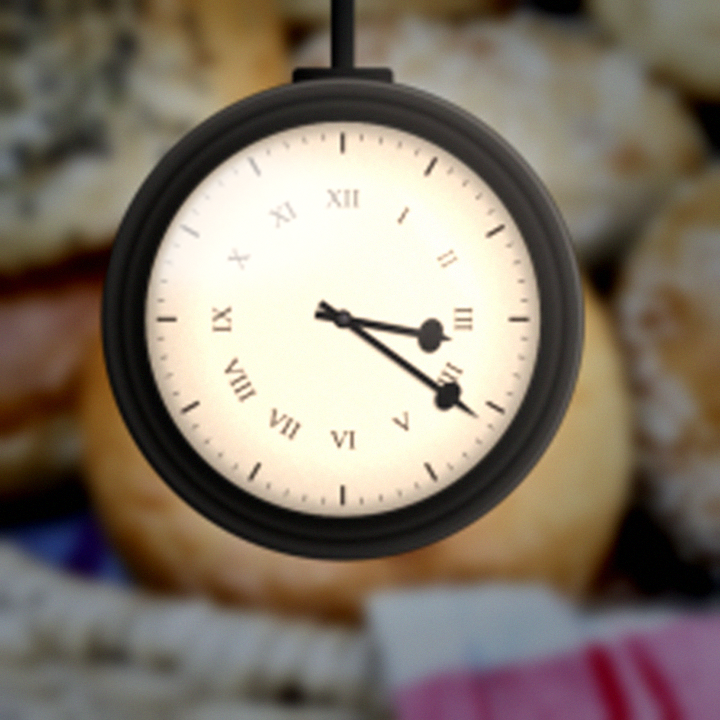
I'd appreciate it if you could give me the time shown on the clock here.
3:21
